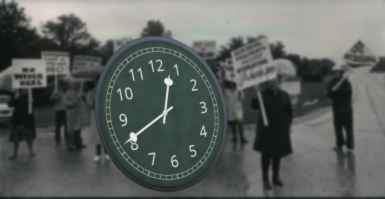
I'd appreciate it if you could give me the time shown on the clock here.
12:41
